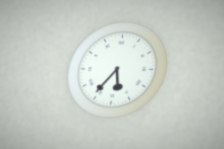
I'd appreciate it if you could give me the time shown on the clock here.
5:36
